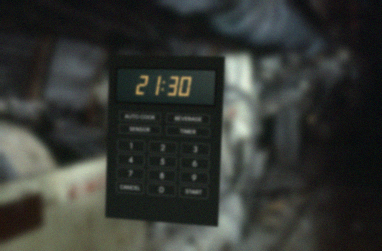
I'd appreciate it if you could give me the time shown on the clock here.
21:30
